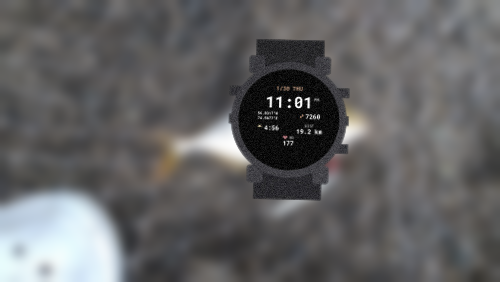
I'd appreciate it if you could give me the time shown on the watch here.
11:01
